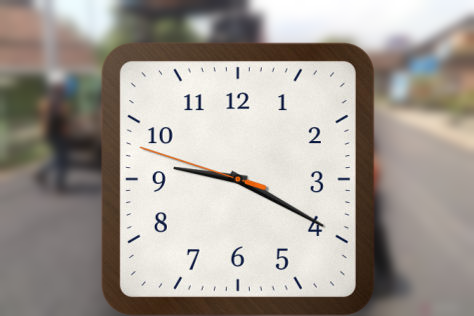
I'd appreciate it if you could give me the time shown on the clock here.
9:19:48
